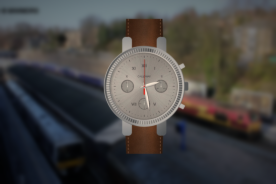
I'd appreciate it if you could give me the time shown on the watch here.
2:28
